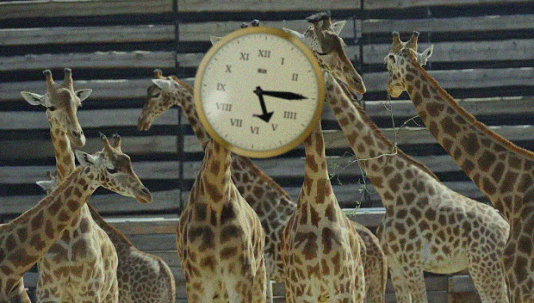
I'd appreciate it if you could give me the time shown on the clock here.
5:15
